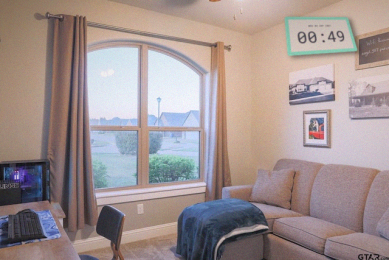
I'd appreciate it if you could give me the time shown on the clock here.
0:49
